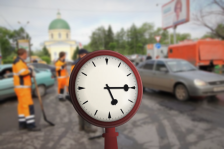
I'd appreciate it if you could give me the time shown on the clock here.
5:15
